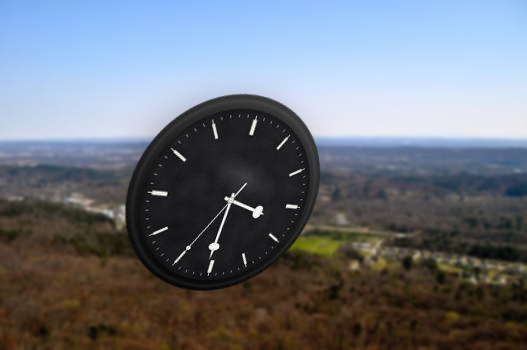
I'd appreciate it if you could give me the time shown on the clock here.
3:30:35
